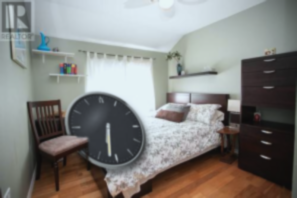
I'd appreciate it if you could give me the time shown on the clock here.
6:32
